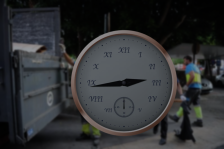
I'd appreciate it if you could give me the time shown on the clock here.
2:44
